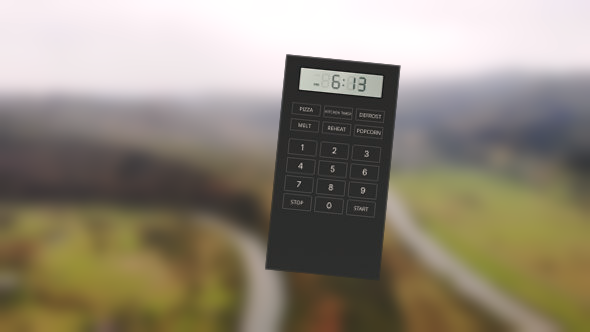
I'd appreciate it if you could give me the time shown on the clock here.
6:13
